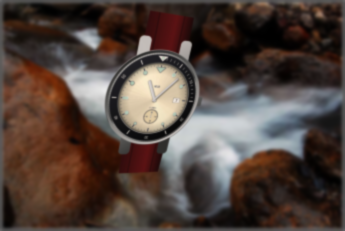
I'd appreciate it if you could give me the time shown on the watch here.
11:07
